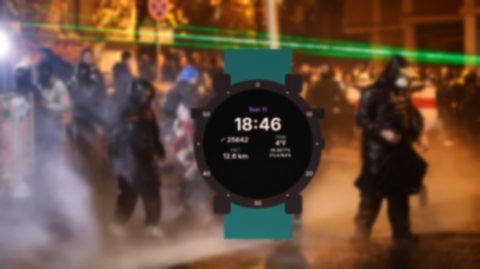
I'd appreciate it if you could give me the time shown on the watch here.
18:46
